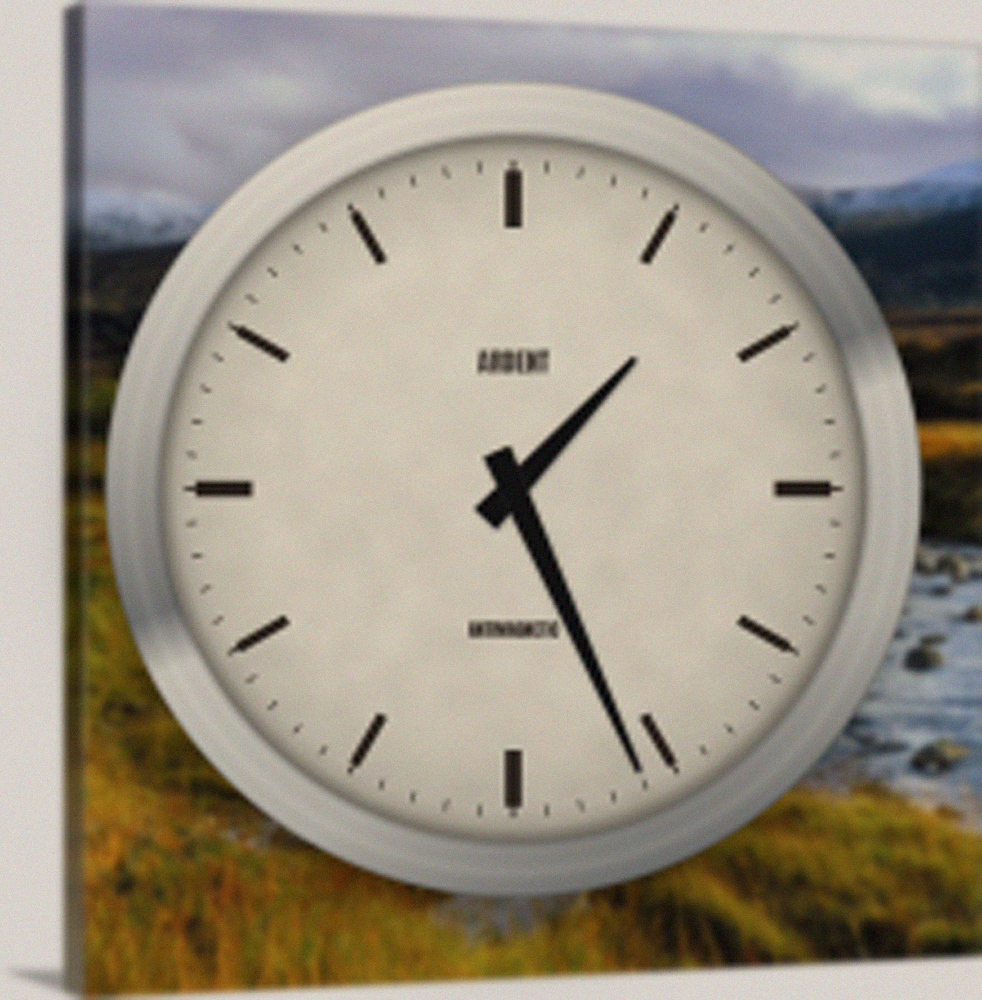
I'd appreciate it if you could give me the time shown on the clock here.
1:26
